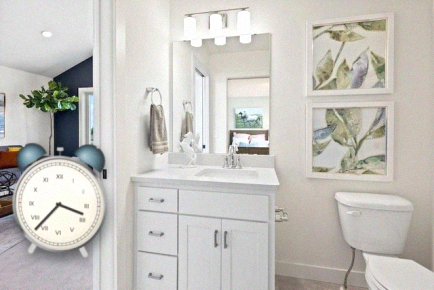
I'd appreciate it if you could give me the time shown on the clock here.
3:37
